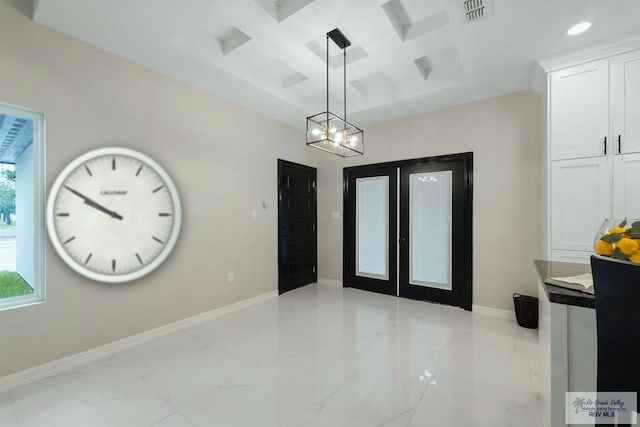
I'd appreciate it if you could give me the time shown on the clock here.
9:50
